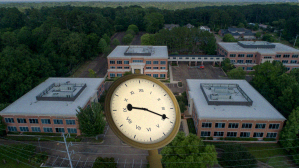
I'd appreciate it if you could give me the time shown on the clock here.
9:19
